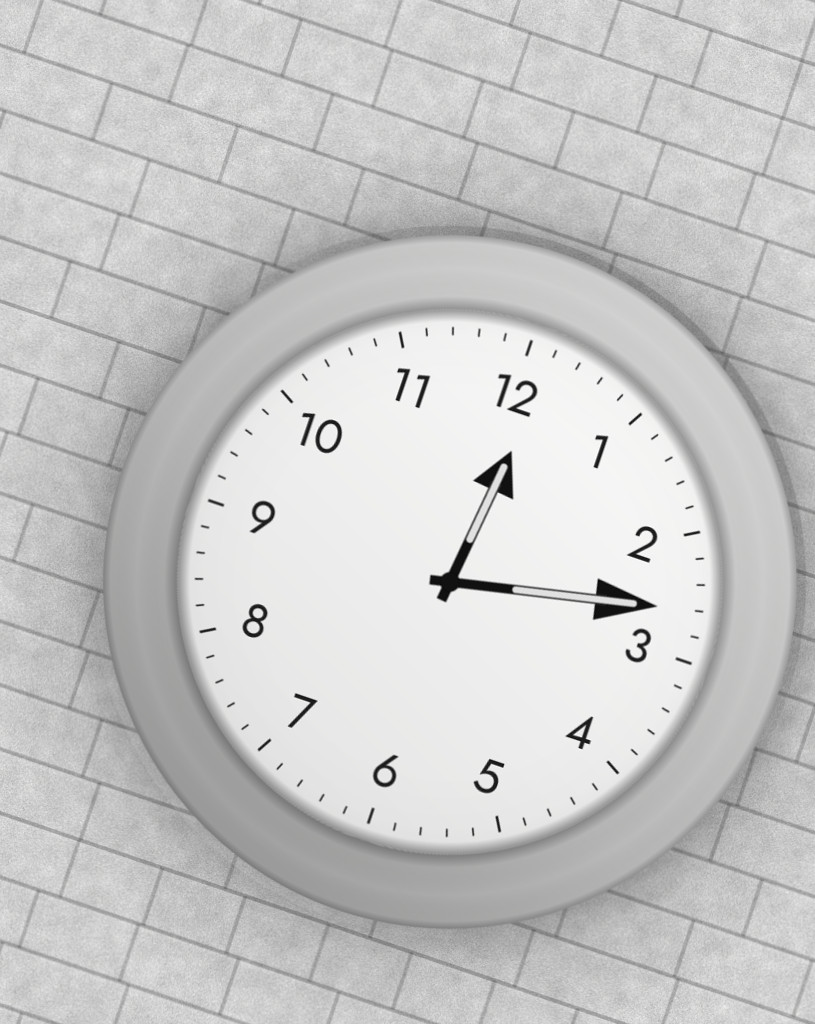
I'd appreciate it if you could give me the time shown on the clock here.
12:13
